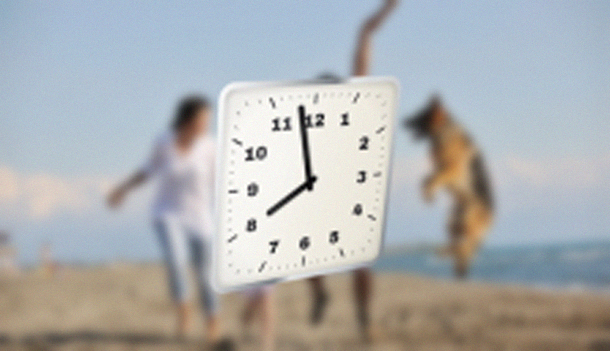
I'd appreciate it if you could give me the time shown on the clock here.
7:58
